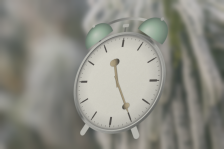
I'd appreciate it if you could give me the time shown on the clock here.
11:25
